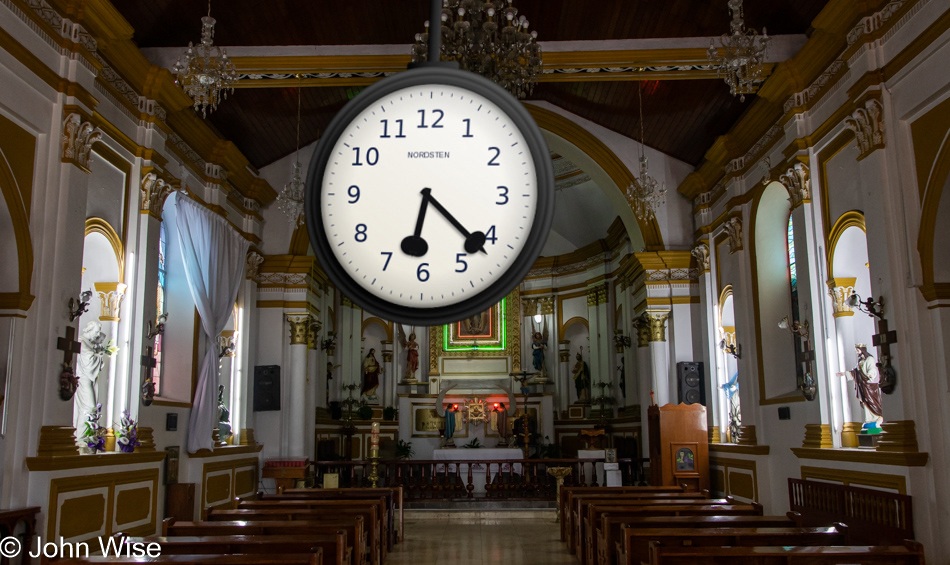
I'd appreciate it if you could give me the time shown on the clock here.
6:22
